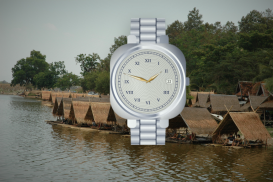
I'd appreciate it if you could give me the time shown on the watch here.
1:48
